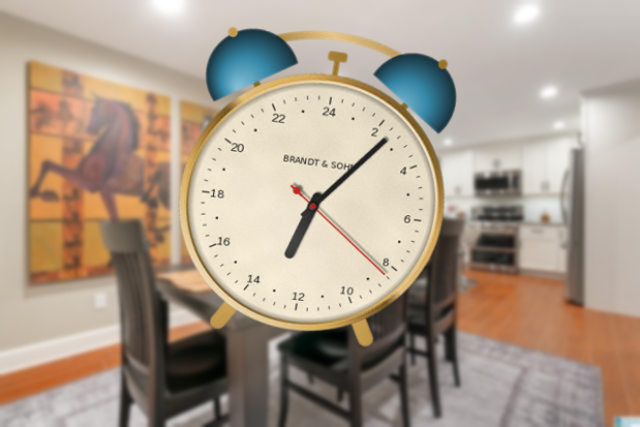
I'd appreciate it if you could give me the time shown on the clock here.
13:06:21
